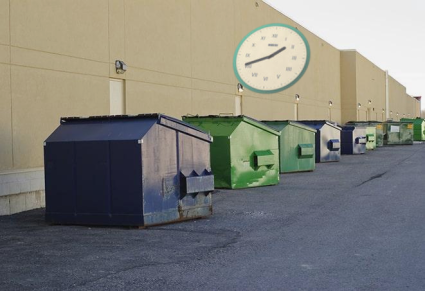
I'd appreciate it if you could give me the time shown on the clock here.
1:41
